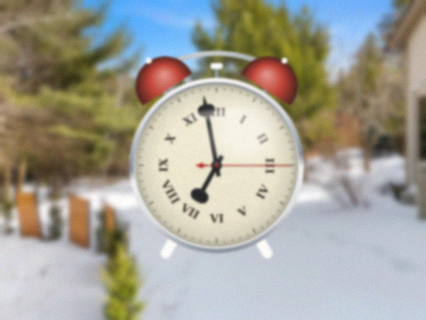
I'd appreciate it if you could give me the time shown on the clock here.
6:58:15
